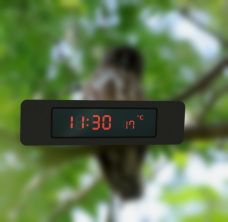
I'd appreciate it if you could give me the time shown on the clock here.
11:30
